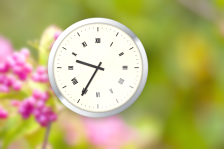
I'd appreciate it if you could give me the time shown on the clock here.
9:35
